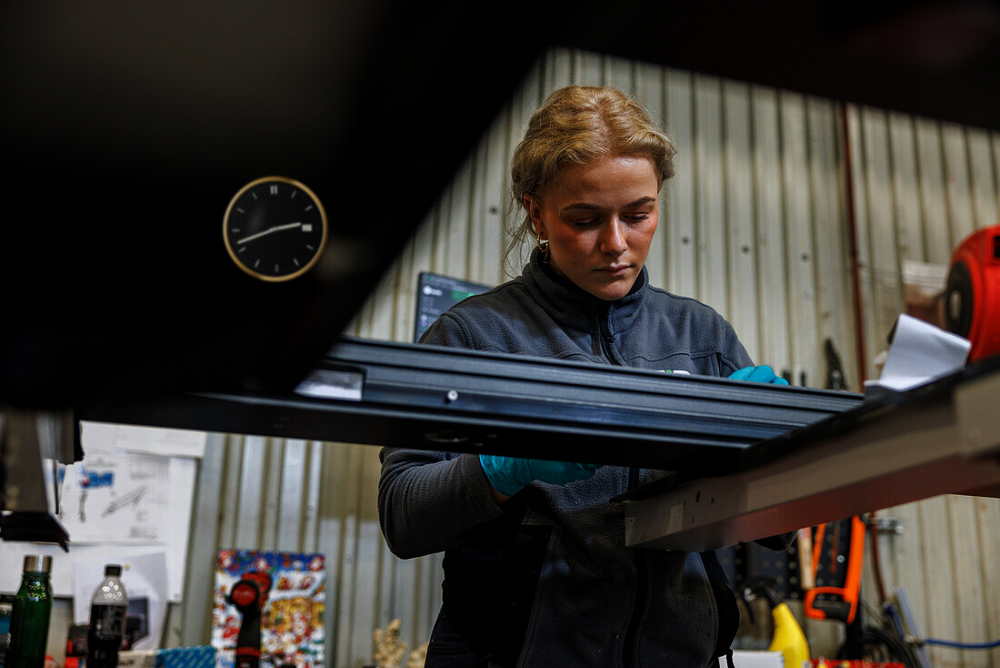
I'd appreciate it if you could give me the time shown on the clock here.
2:42
